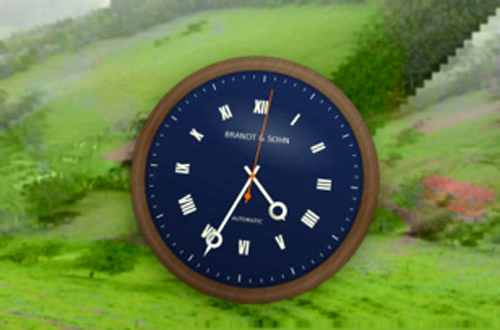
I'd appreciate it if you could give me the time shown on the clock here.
4:34:01
